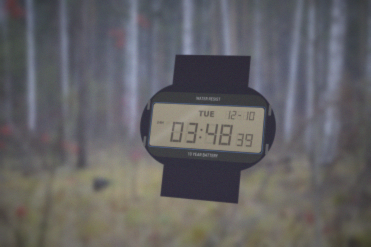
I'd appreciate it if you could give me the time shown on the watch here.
3:48:39
